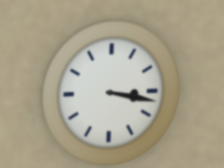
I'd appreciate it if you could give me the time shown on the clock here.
3:17
